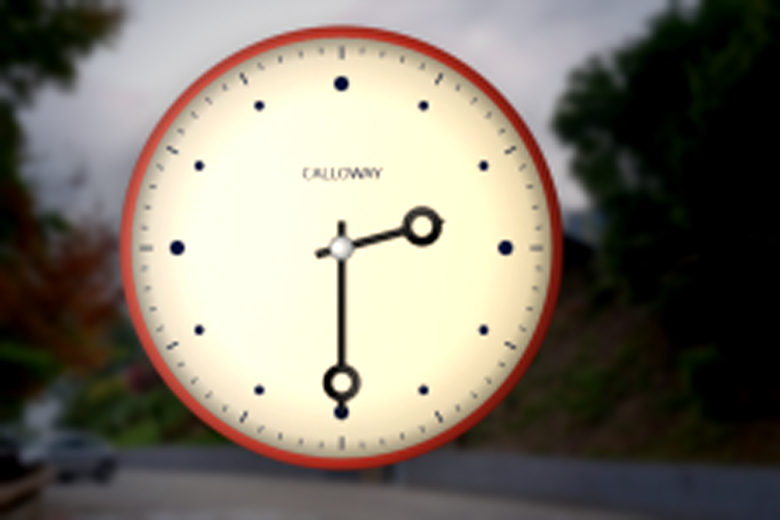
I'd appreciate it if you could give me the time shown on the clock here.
2:30
